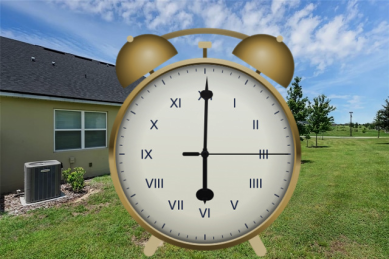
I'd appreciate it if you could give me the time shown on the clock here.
6:00:15
